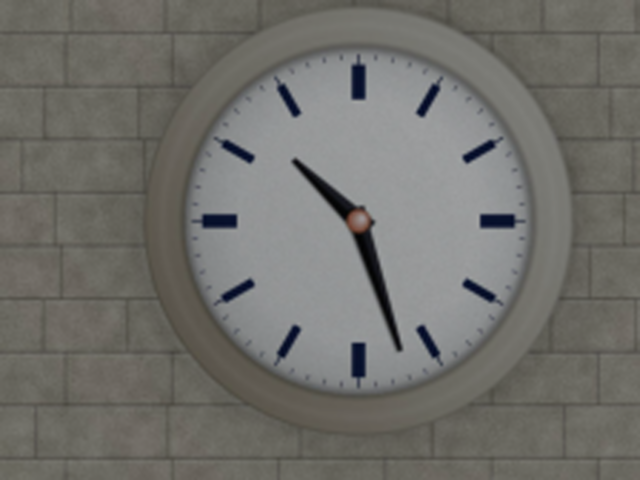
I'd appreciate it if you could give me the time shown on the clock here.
10:27
